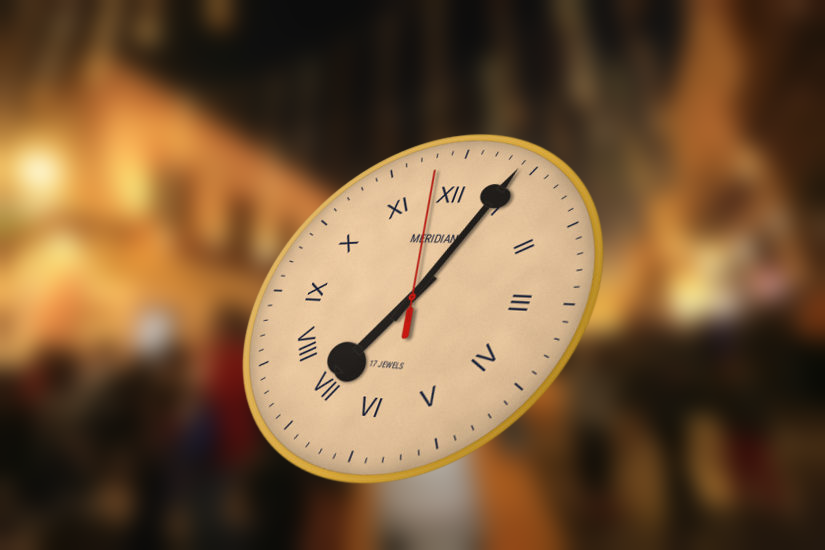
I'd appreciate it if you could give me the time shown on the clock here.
7:03:58
